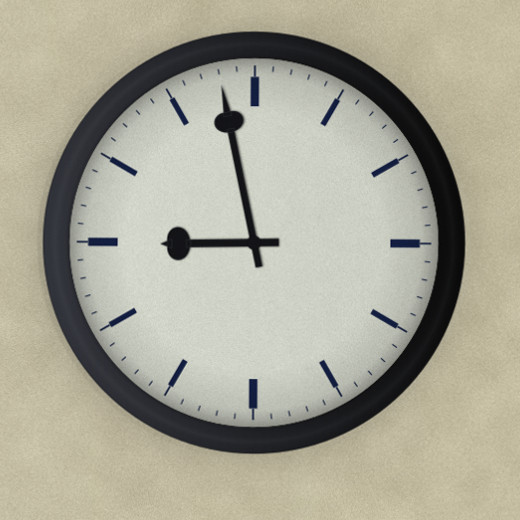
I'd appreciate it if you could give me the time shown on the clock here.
8:58
